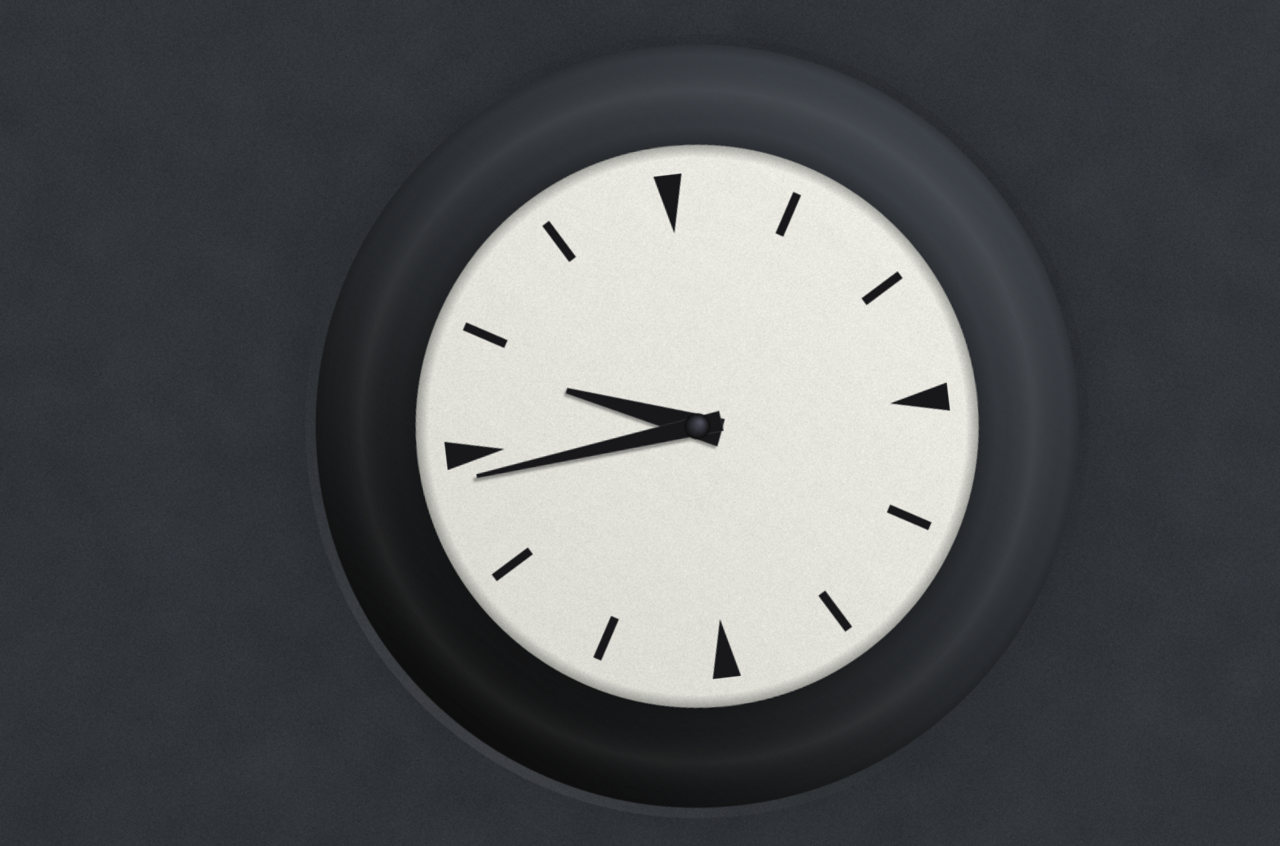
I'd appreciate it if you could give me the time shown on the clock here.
9:44
